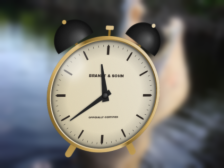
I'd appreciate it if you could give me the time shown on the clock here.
11:39
